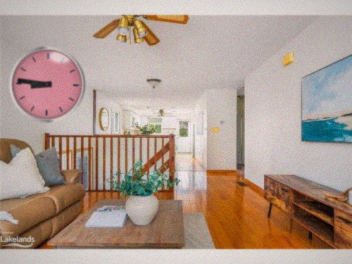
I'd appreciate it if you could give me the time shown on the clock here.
8:46
